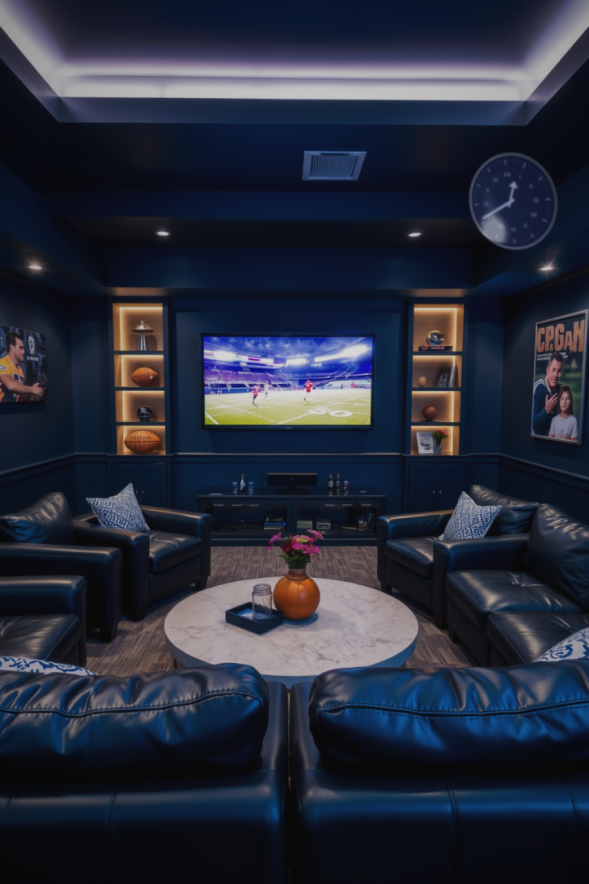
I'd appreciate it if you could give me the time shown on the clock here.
12:41
